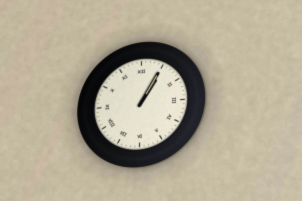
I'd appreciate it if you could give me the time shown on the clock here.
1:05
